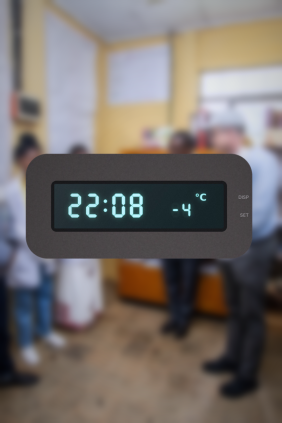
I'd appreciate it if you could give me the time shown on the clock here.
22:08
